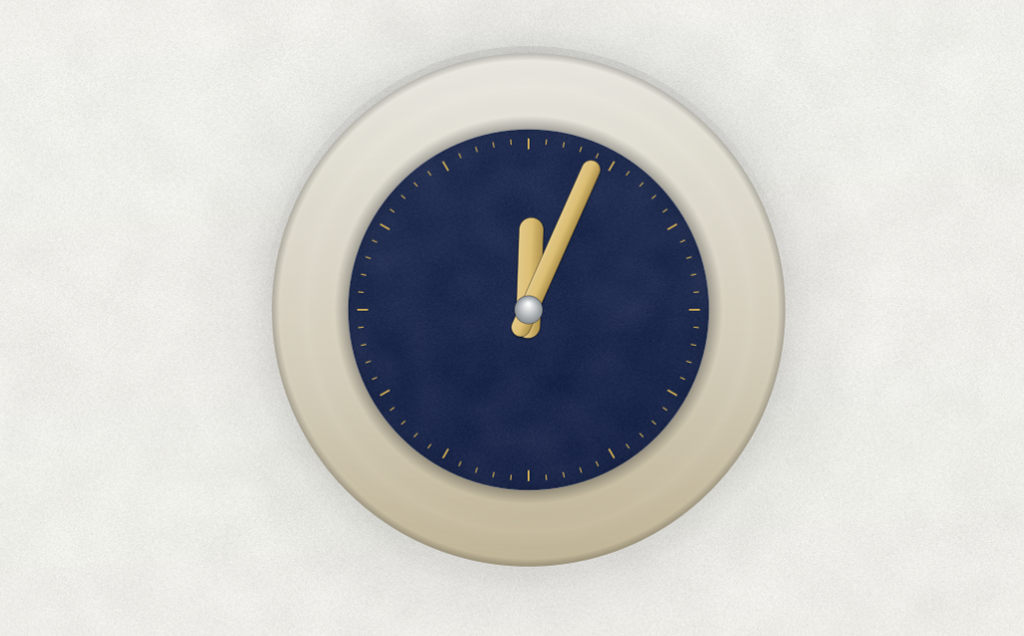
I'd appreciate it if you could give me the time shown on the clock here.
12:04
